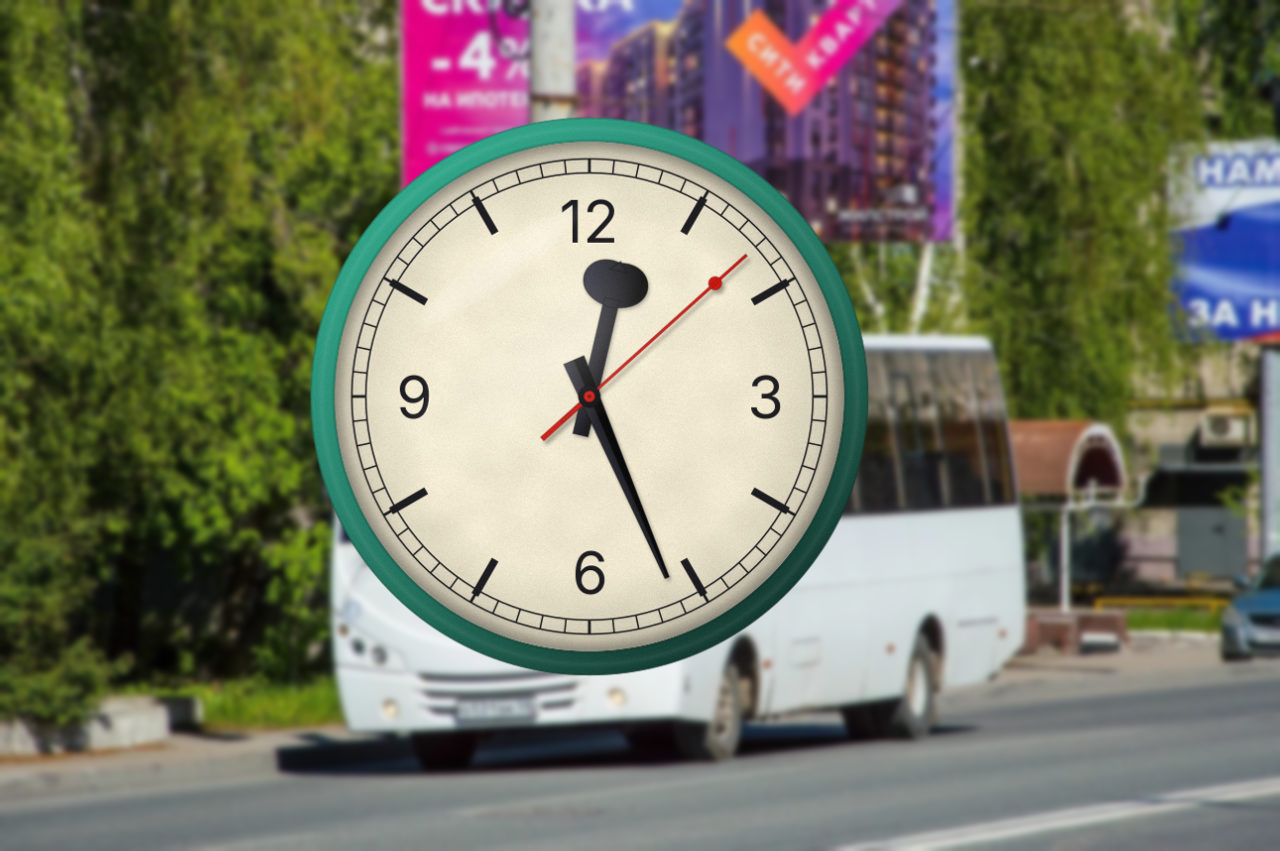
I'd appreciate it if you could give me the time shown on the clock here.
12:26:08
